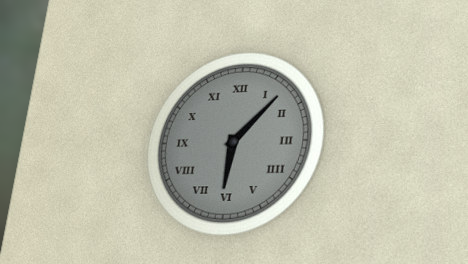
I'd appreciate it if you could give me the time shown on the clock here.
6:07
